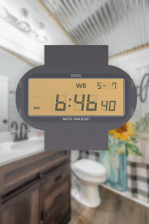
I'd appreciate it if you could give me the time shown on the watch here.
6:46:40
